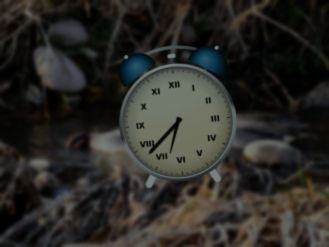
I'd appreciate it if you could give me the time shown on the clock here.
6:38
